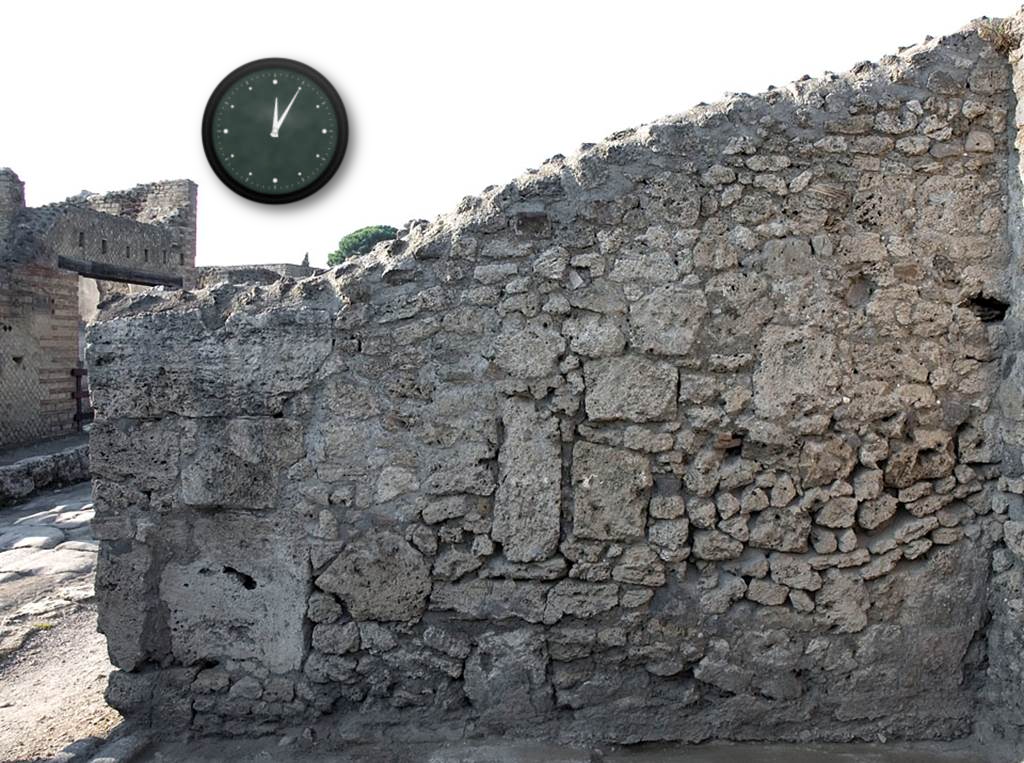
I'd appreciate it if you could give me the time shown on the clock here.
12:05
